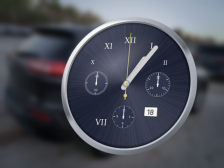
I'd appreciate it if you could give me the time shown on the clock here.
1:06
